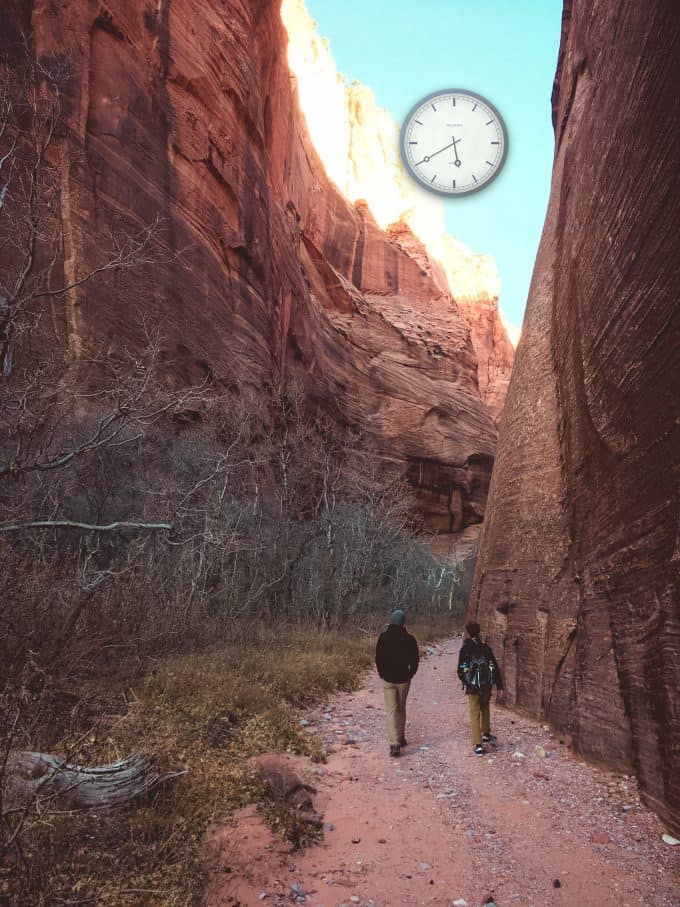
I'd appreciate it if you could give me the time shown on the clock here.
5:40
